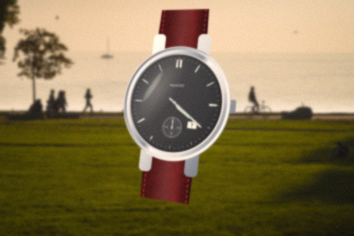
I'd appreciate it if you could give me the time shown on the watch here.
4:21
